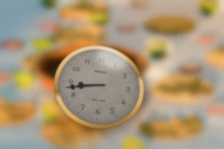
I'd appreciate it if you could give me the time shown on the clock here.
8:43
